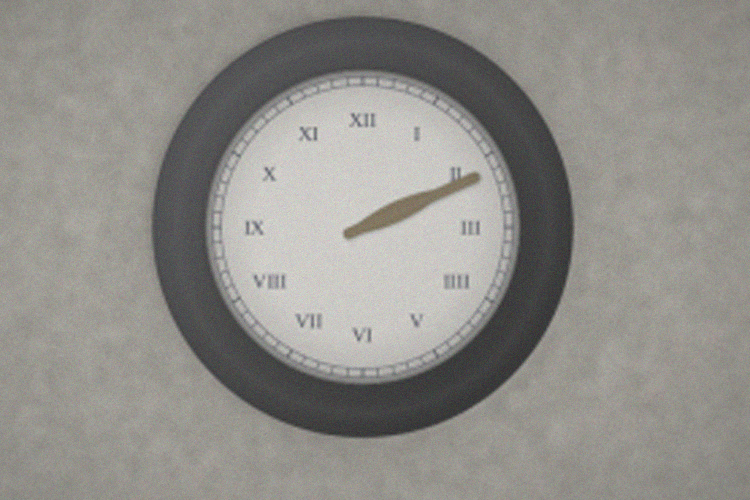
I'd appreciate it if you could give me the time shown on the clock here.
2:11
